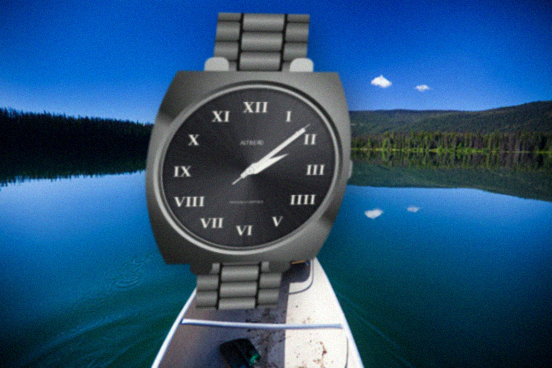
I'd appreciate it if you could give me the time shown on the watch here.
2:08:08
